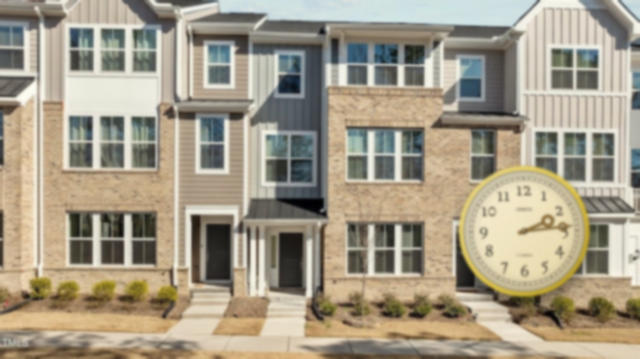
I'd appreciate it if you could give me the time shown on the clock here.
2:14
